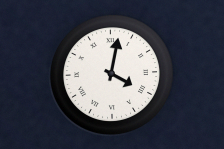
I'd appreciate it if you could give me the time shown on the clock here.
4:02
